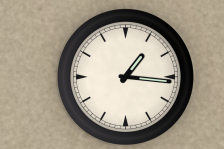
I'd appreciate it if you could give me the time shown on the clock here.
1:16
